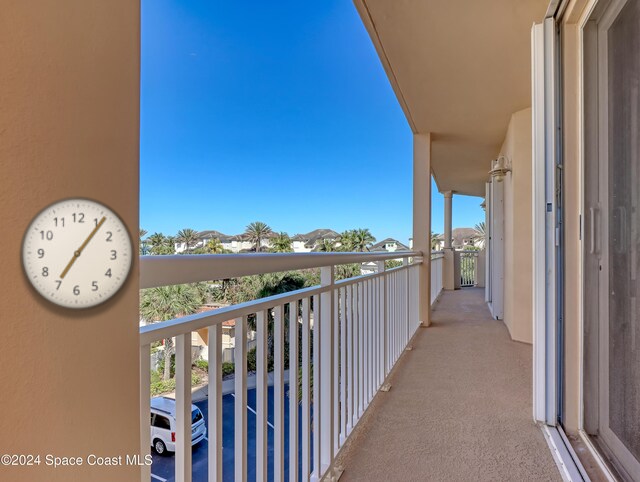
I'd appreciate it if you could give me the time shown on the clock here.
7:06
